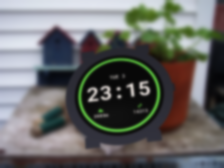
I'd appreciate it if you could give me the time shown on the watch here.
23:15
